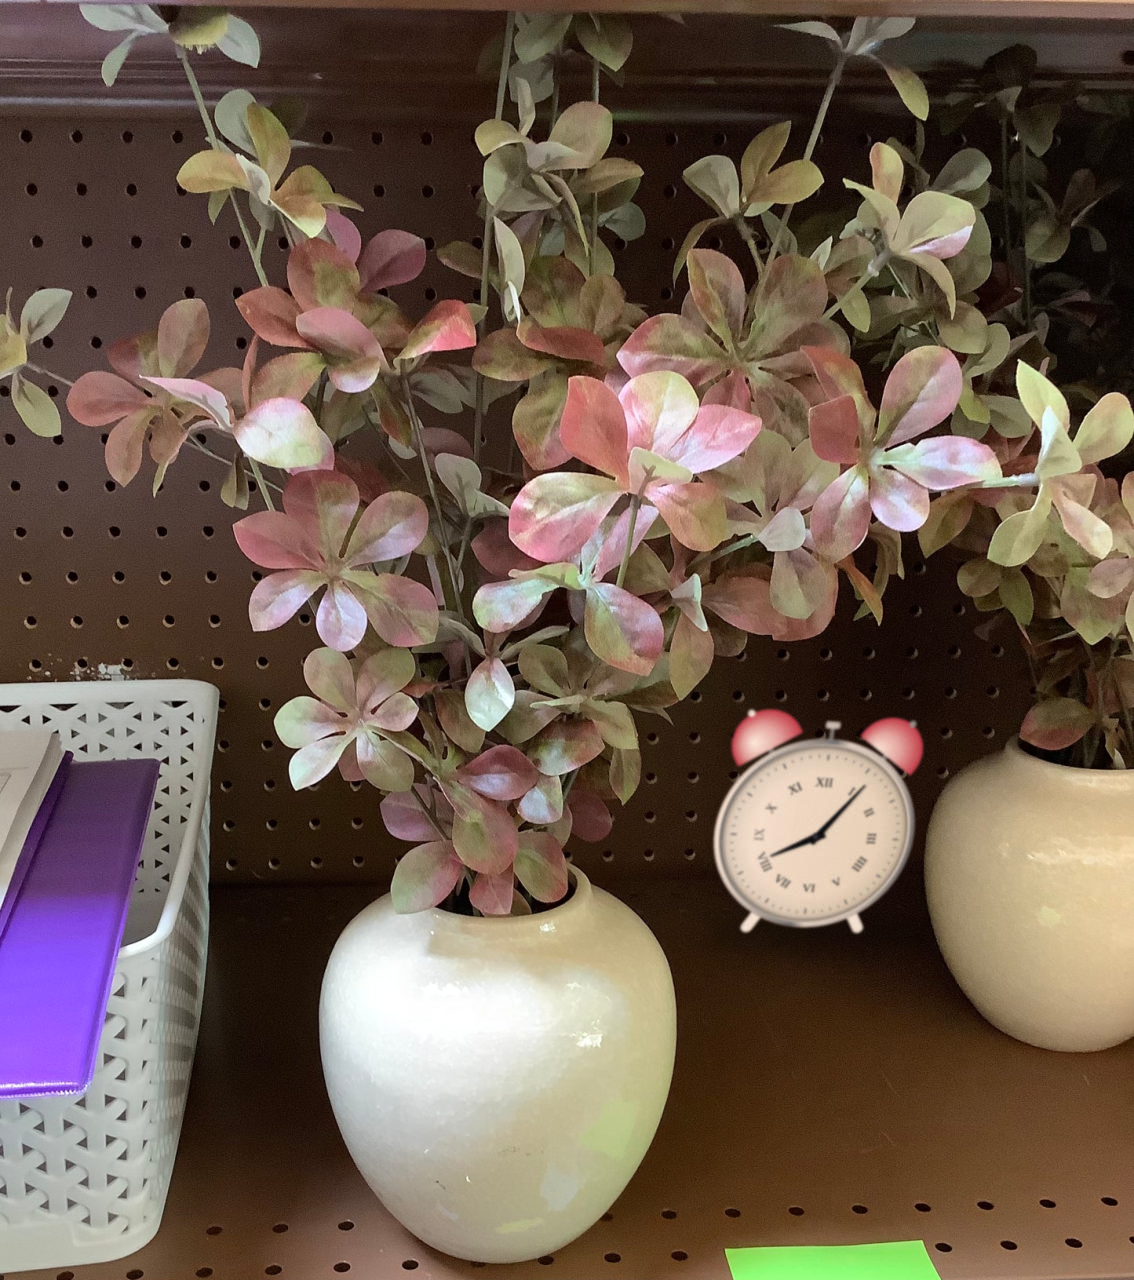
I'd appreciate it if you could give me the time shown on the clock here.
8:06
